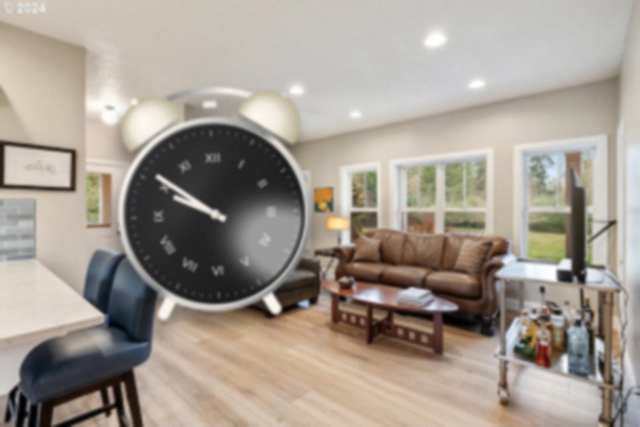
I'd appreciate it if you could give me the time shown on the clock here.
9:51
